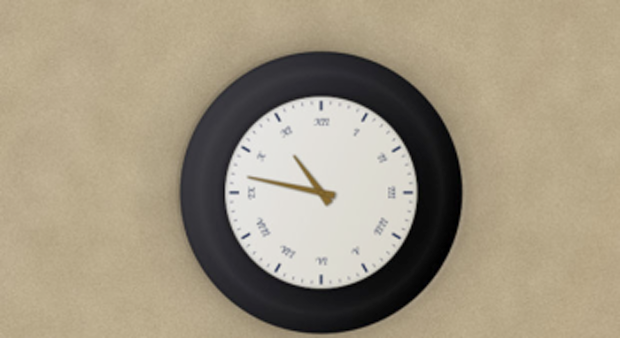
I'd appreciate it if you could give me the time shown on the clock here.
10:47
